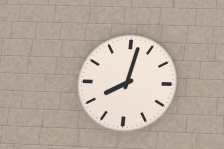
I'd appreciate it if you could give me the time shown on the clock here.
8:02
